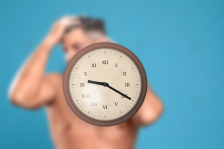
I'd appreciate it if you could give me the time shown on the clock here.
9:20
